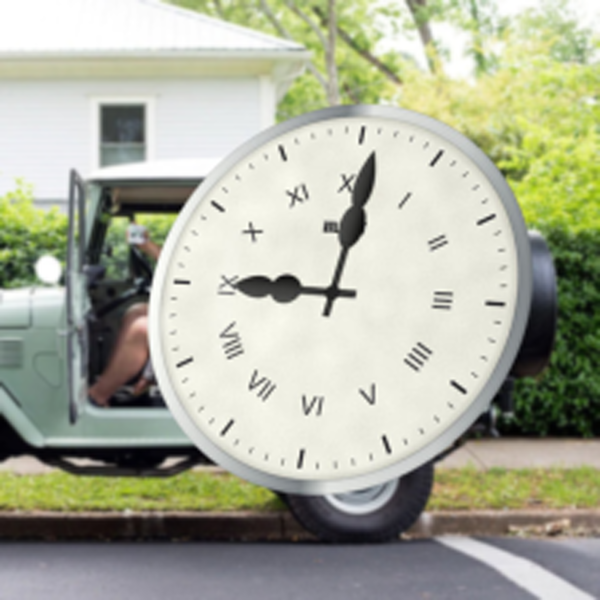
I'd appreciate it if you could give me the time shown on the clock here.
9:01
